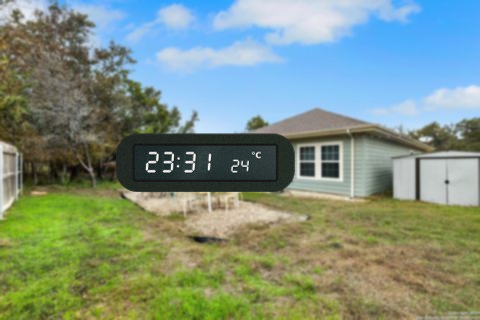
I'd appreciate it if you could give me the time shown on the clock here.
23:31
